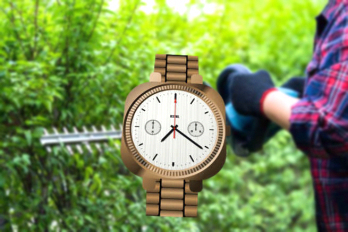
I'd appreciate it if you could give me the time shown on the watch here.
7:21
